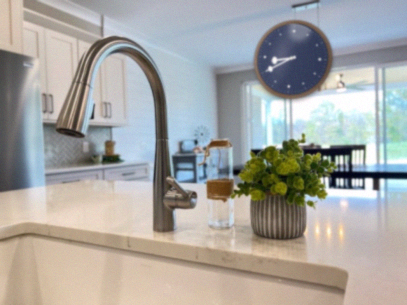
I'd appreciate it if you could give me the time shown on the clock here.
8:40
